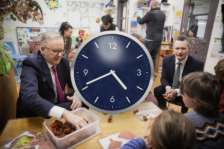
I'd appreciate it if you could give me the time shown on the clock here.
4:41
